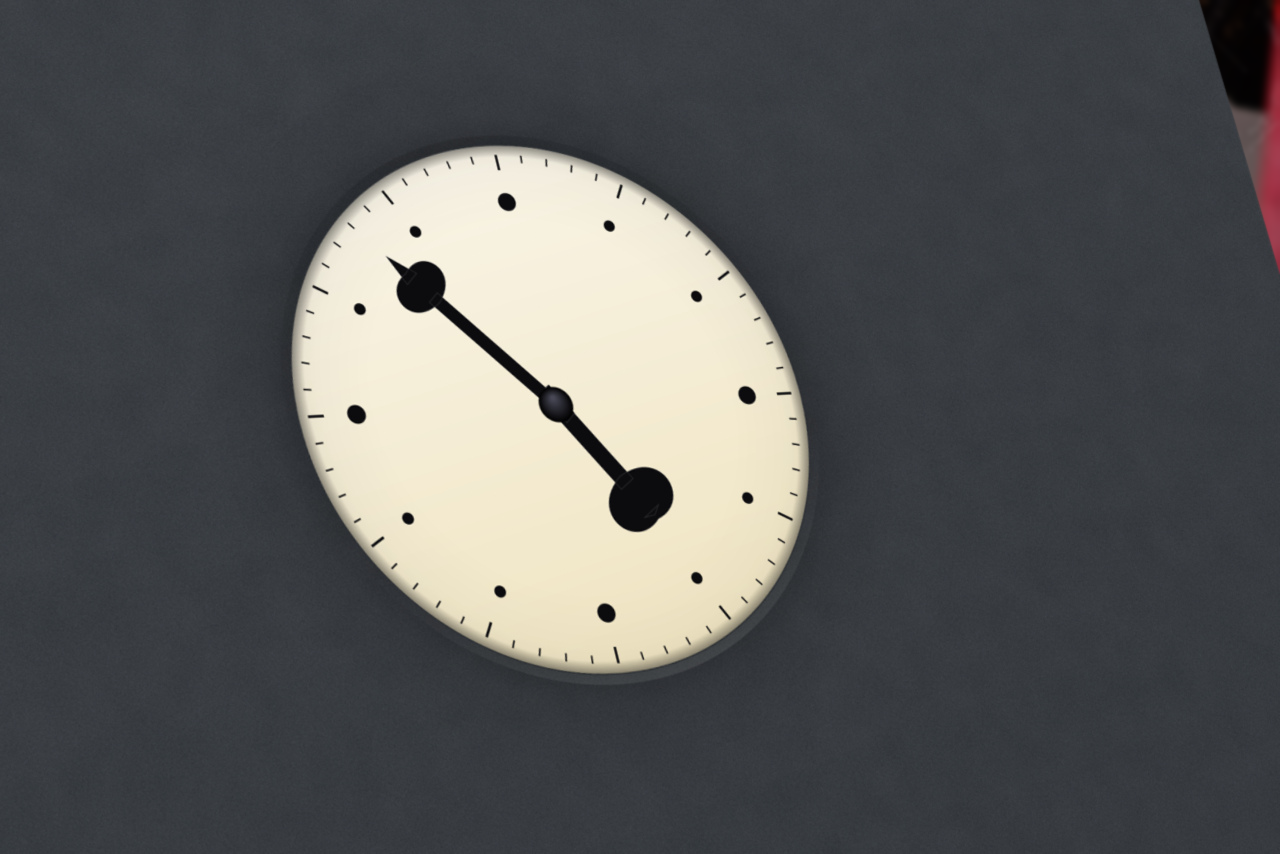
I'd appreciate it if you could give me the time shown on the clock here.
4:53
